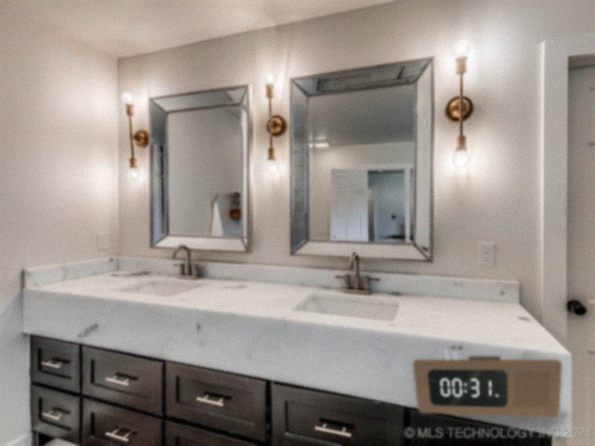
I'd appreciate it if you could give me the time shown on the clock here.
0:31
